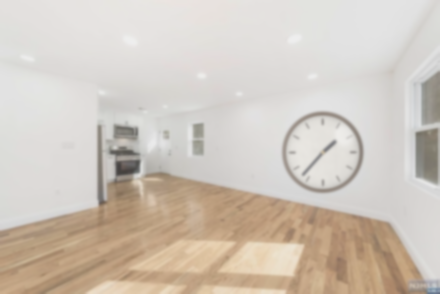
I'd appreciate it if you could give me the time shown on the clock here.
1:37
